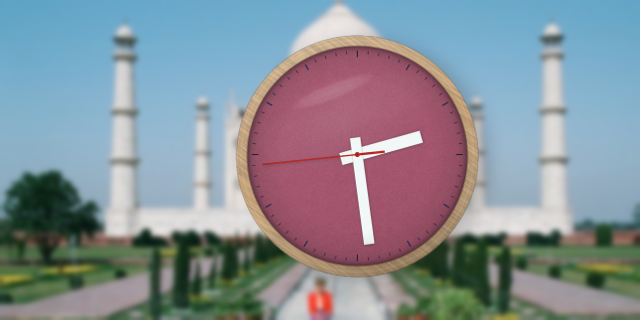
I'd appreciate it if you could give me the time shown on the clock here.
2:28:44
